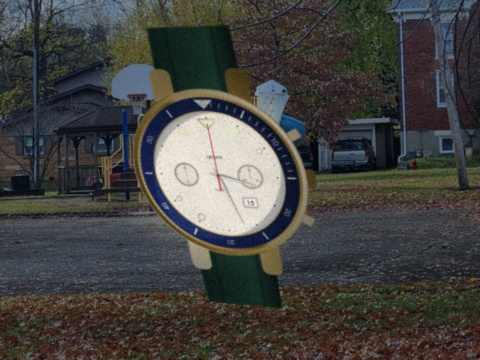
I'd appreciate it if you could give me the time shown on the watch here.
3:27
